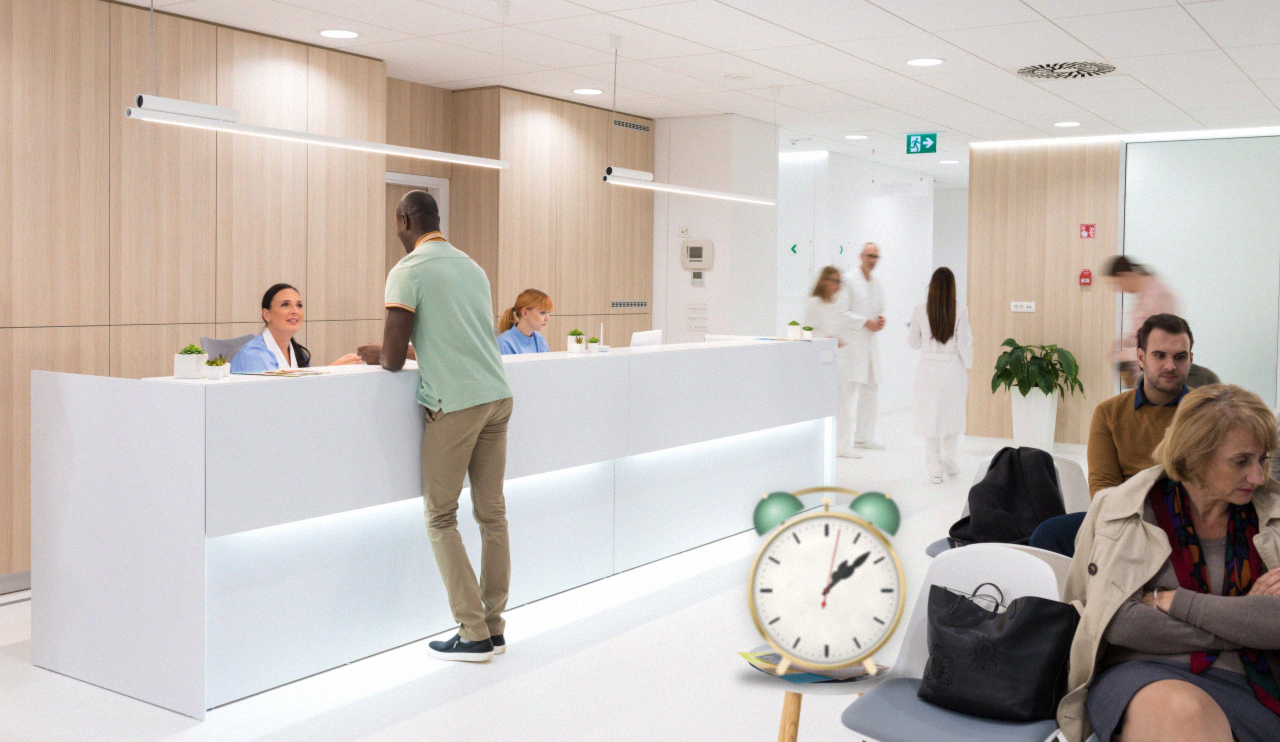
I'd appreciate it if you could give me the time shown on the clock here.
1:08:02
